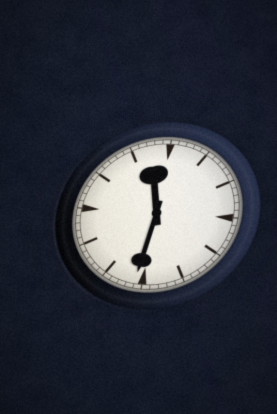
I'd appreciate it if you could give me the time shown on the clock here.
11:31
